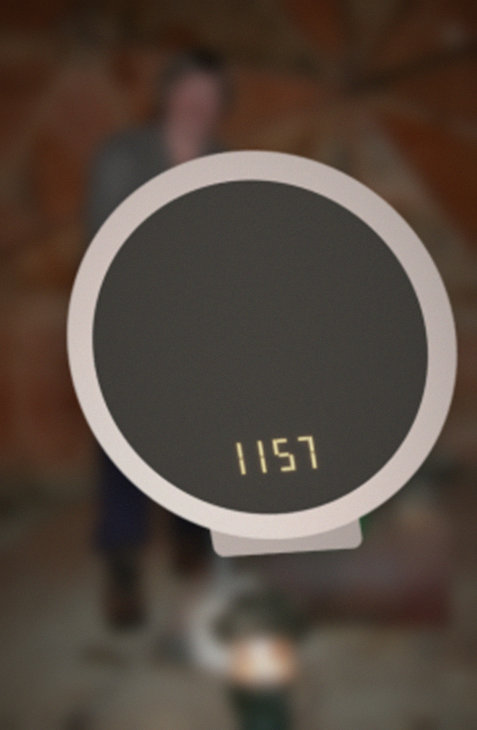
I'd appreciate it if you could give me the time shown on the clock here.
11:57
